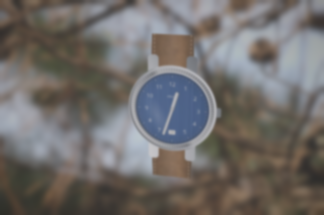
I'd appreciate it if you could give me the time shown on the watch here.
12:33
